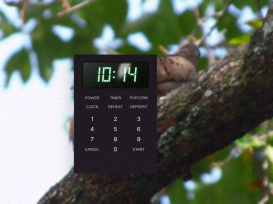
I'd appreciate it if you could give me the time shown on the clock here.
10:14
